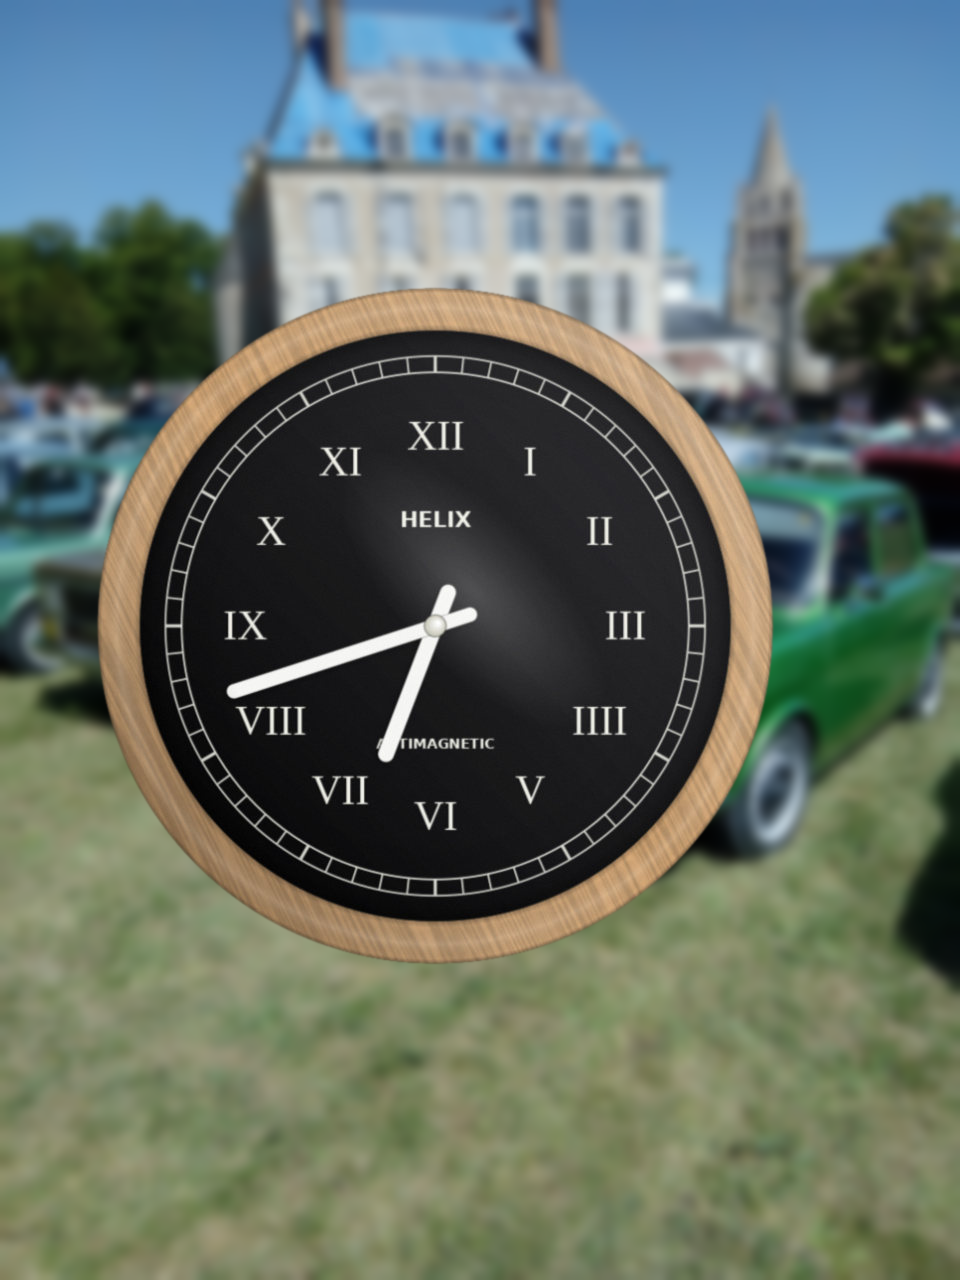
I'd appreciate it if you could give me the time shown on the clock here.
6:42
